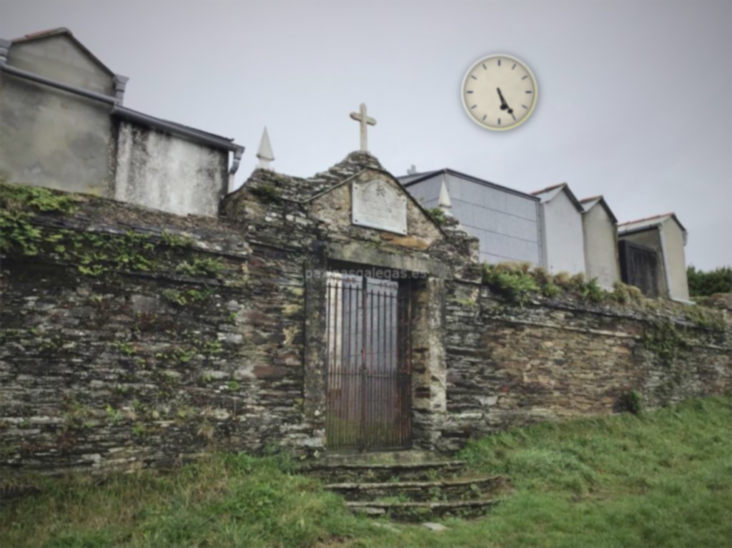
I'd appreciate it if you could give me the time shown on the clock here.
5:25
